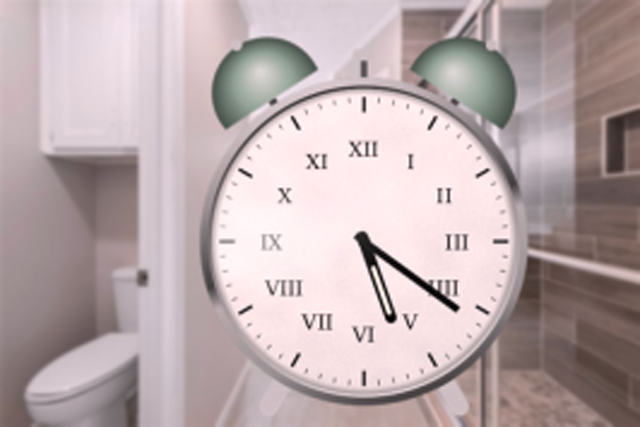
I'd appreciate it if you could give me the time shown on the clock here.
5:21
